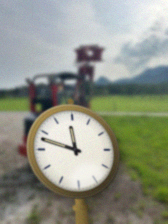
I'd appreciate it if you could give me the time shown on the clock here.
11:48
